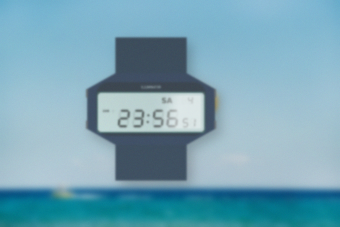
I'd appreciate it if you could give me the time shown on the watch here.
23:56
